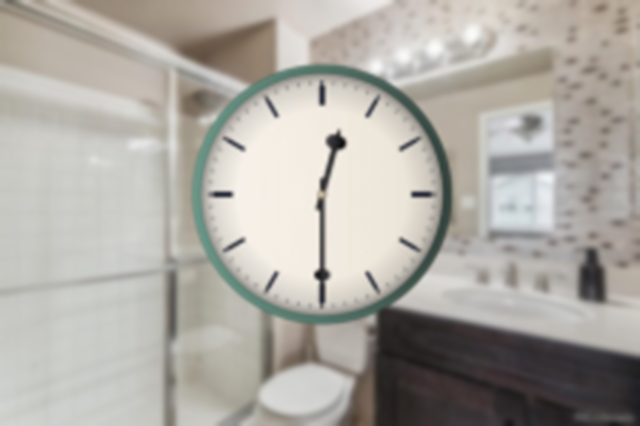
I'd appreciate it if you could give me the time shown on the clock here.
12:30
